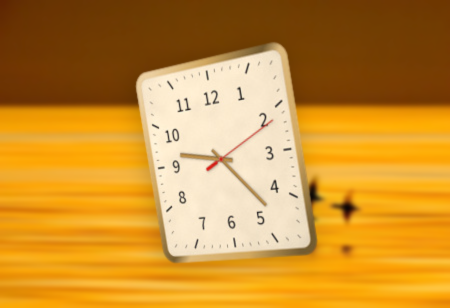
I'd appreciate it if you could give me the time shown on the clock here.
9:23:11
